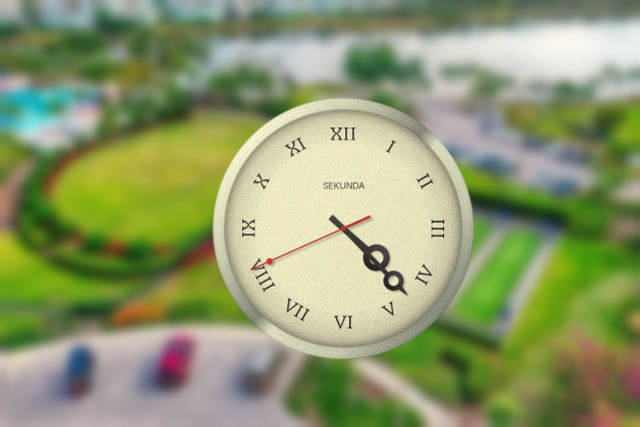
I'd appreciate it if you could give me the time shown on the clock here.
4:22:41
